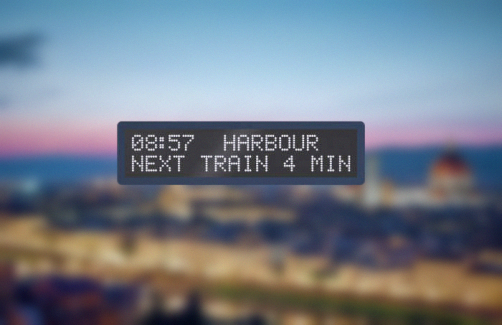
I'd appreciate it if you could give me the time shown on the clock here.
8:57
